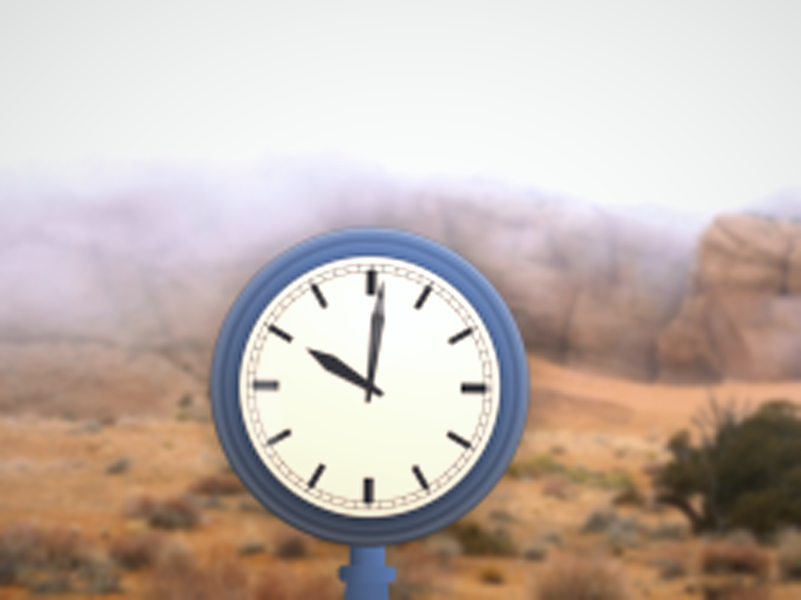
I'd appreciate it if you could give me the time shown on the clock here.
10:01
